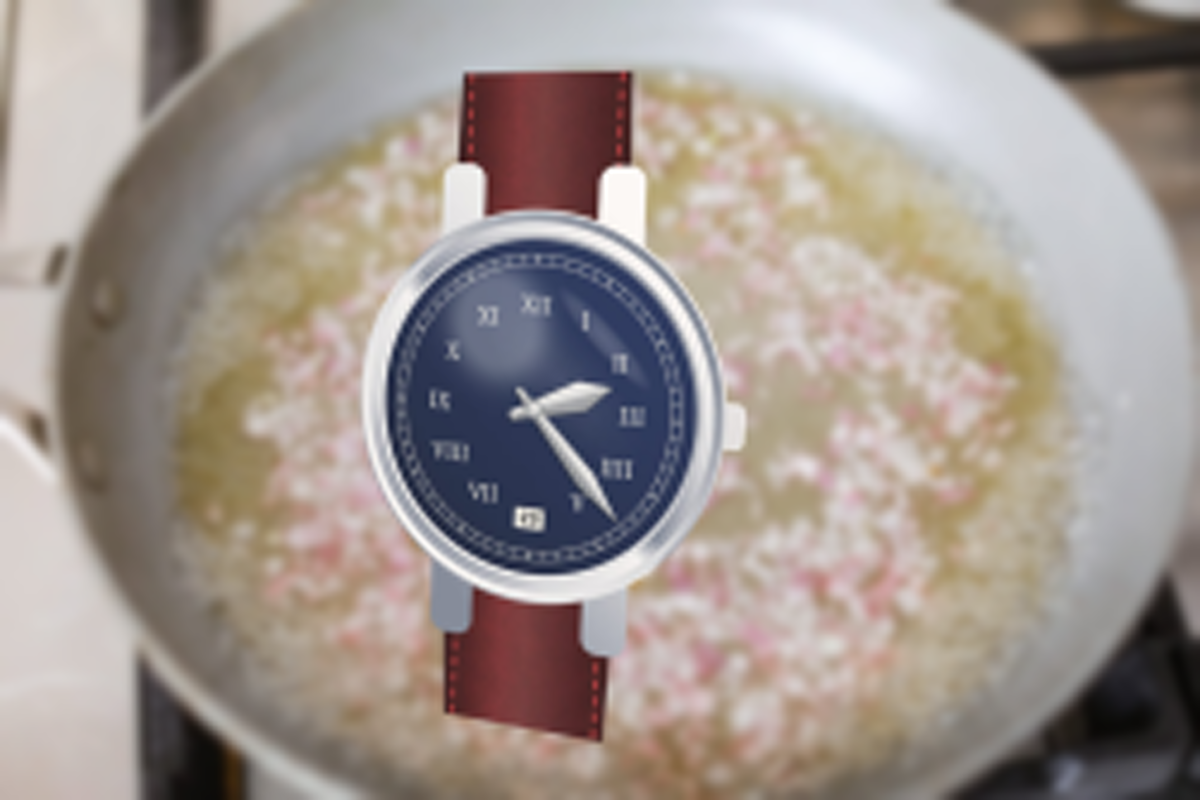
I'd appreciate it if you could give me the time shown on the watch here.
2:23
